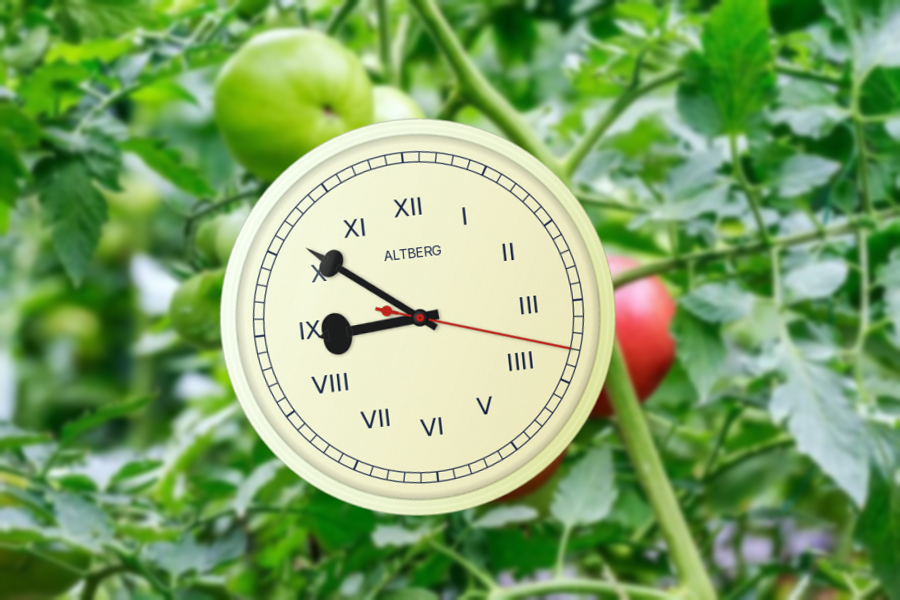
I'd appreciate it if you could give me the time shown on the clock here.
8:51:18
